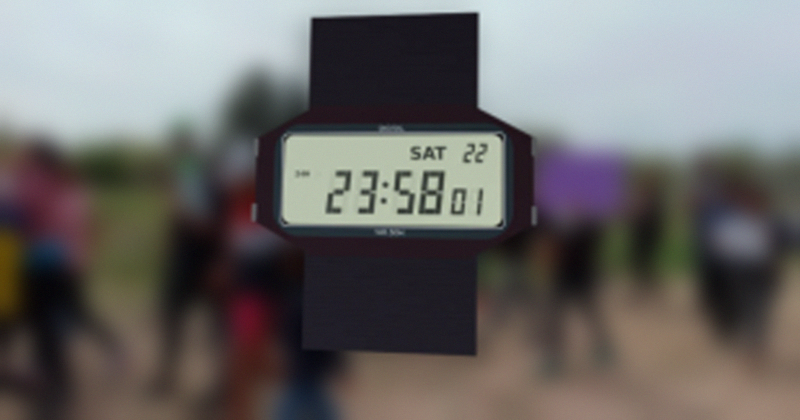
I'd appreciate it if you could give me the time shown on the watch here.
23:58:01
